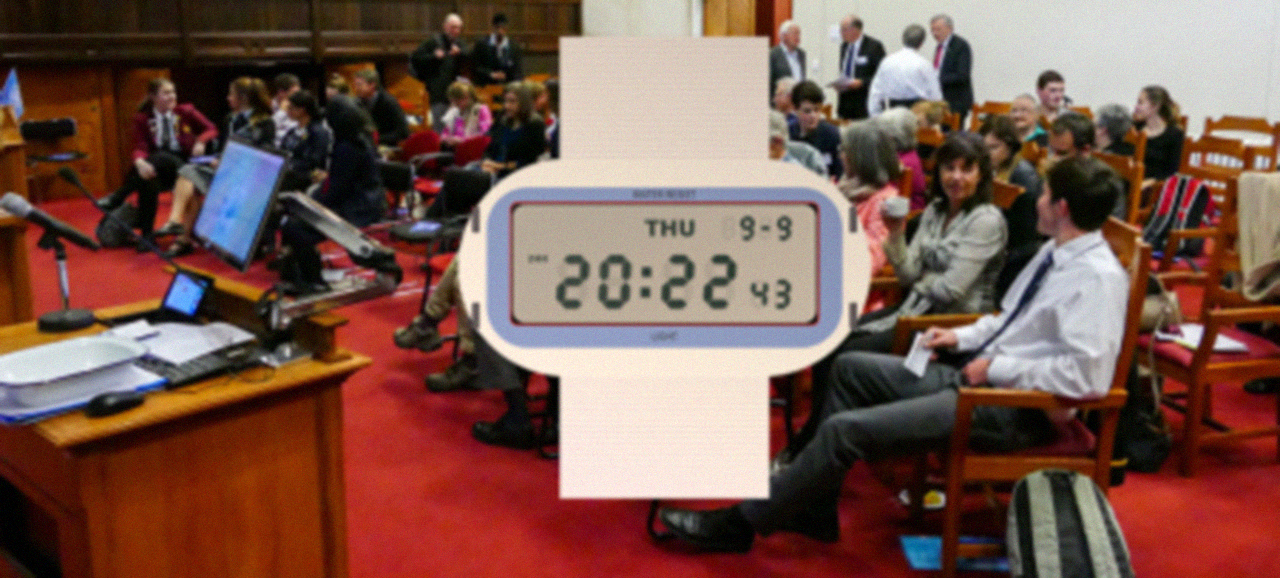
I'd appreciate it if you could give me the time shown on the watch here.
20:22:43
